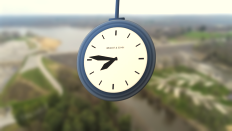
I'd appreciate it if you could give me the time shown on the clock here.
7:46
